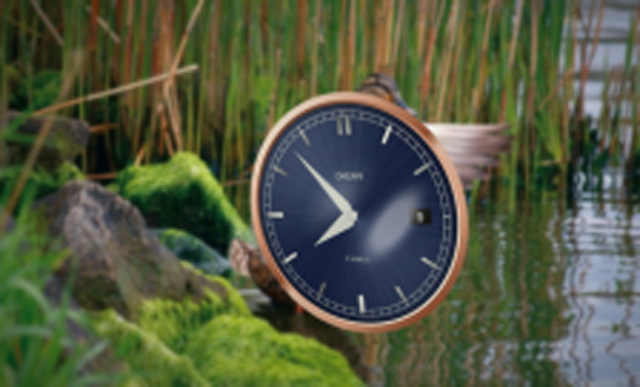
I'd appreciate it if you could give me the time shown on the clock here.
7:53
